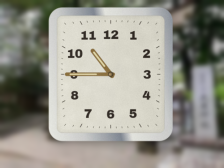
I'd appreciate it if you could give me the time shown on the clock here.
10:45
